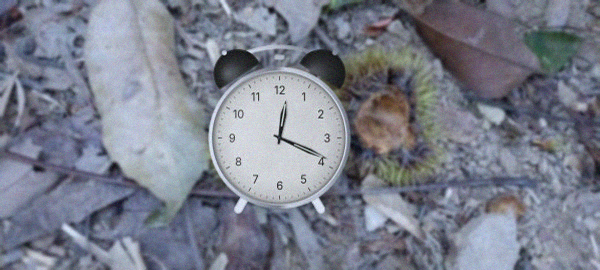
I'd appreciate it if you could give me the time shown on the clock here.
12:19
